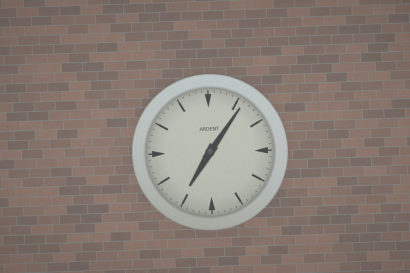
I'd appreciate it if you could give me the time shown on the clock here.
7:06
